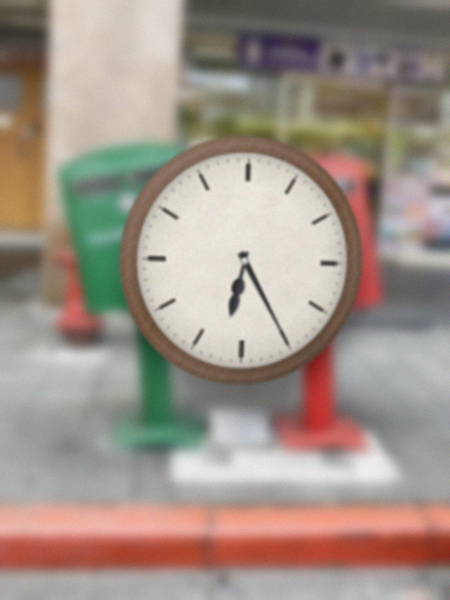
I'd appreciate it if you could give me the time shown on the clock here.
6:25
